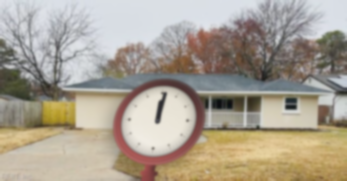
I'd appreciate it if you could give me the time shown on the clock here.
12:01
